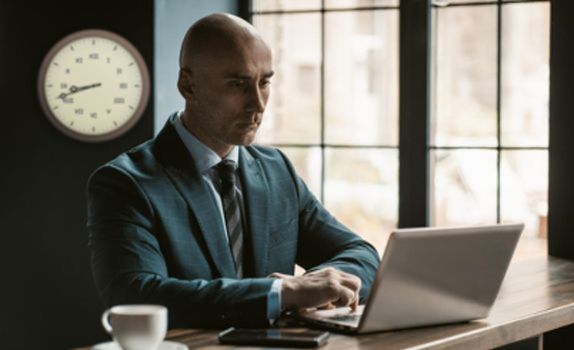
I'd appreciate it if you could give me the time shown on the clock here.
8:42
